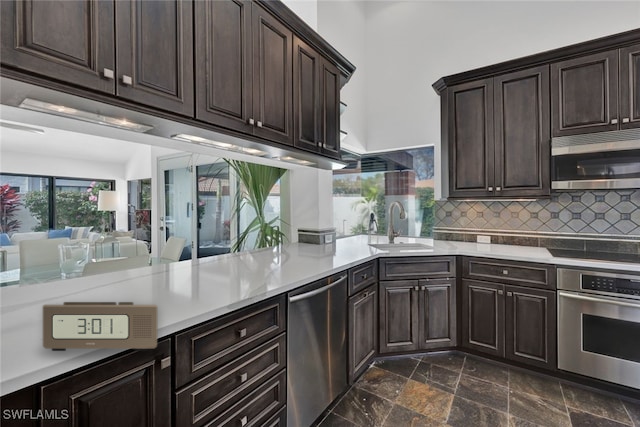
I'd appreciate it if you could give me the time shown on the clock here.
3:01
